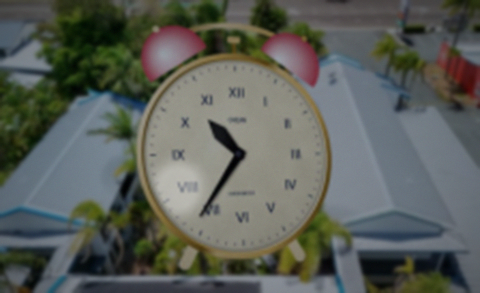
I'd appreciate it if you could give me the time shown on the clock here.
10:36
